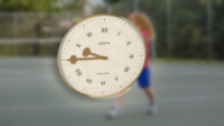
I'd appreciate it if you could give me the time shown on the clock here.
9:45
